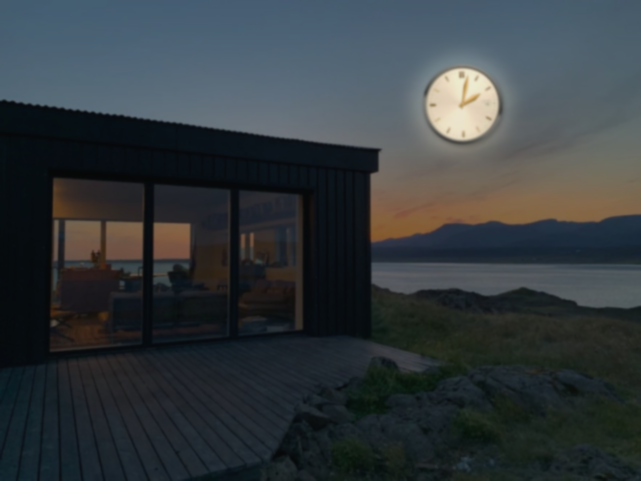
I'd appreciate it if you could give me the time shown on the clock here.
2:02
